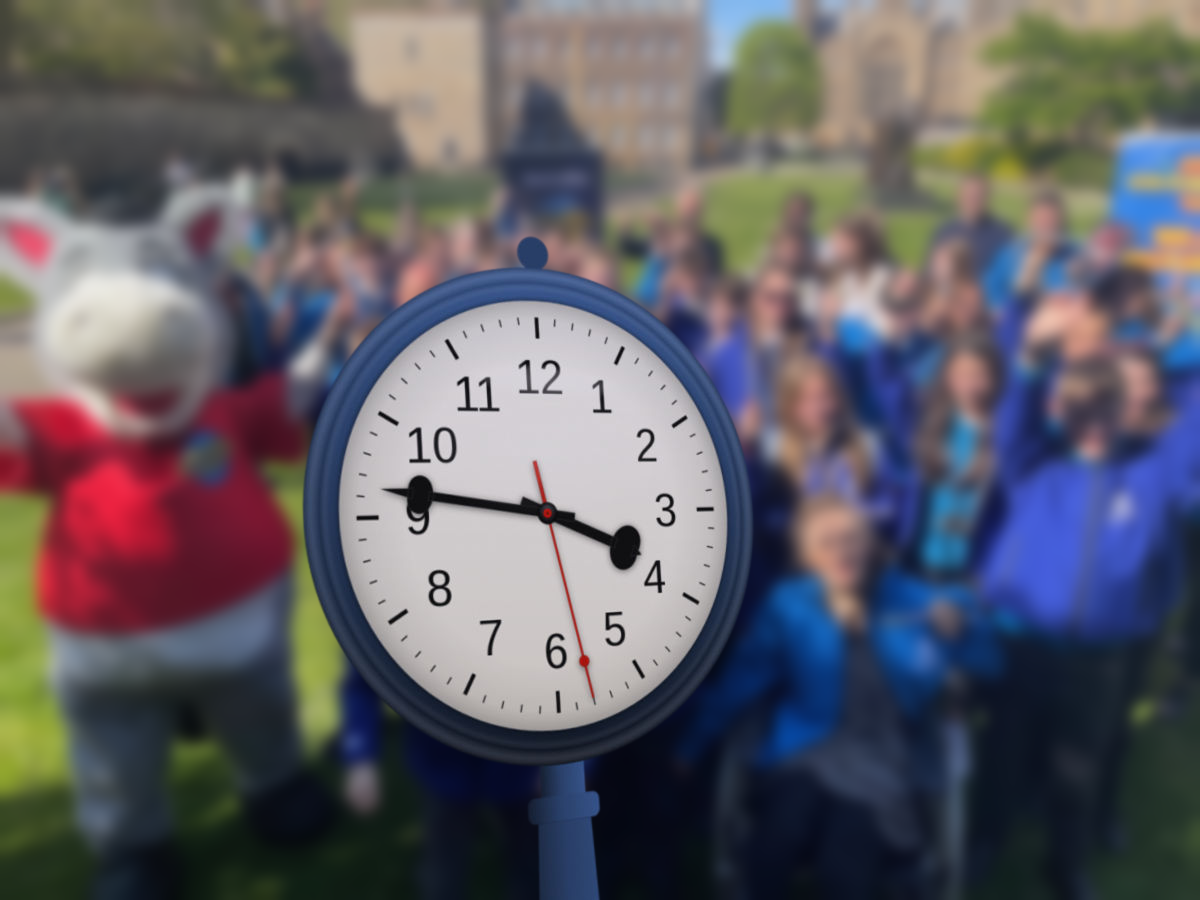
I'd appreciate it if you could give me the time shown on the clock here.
3:46:28
